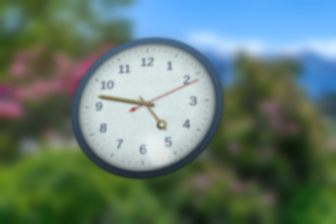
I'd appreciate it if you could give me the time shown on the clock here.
4:47:11
